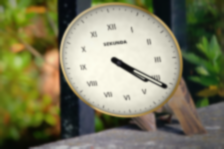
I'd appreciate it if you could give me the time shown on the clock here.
4:21
